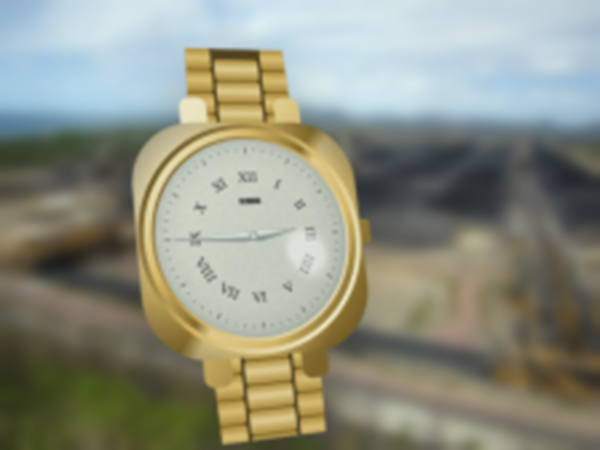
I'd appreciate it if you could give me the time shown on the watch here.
2:45
